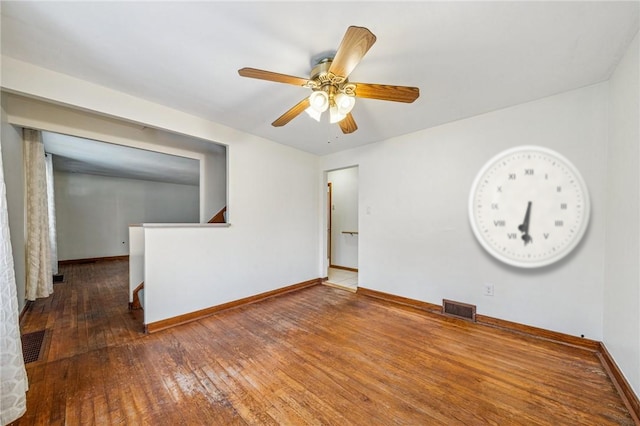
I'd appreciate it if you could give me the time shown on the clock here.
6:31
